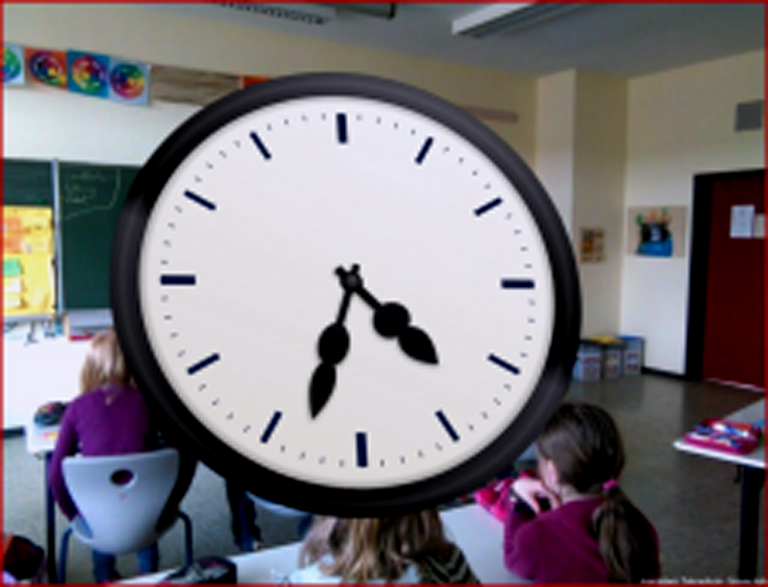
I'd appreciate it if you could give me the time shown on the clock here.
4:33
